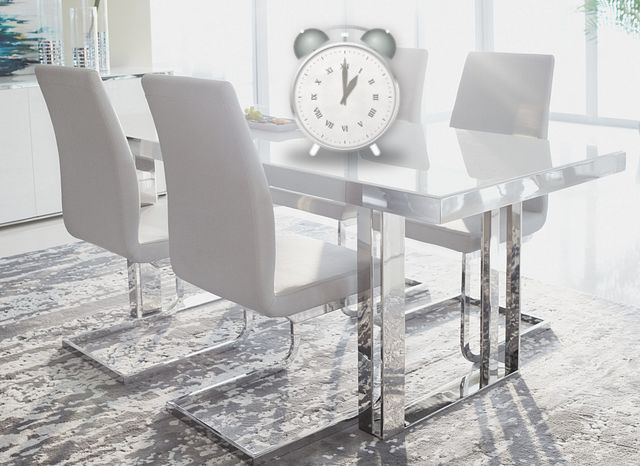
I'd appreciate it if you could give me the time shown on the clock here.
1:00
